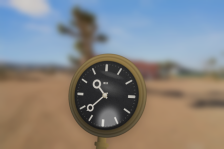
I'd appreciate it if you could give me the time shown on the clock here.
10:38
